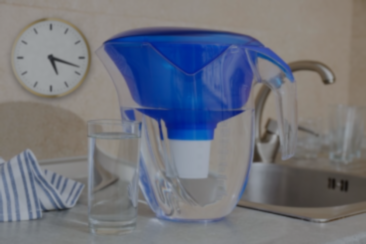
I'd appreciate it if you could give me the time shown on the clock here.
5:18
